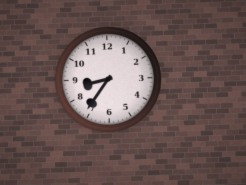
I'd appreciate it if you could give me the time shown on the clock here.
8:36
